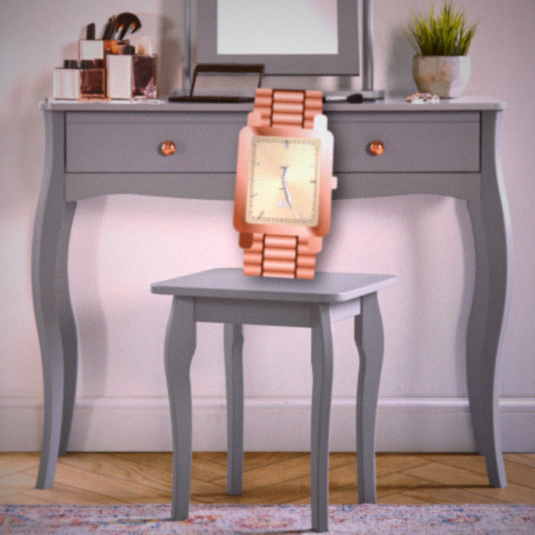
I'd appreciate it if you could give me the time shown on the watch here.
12:27
